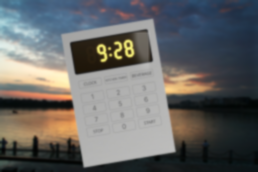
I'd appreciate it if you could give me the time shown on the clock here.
9:28
